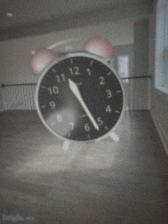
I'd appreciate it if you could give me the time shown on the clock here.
11:27
